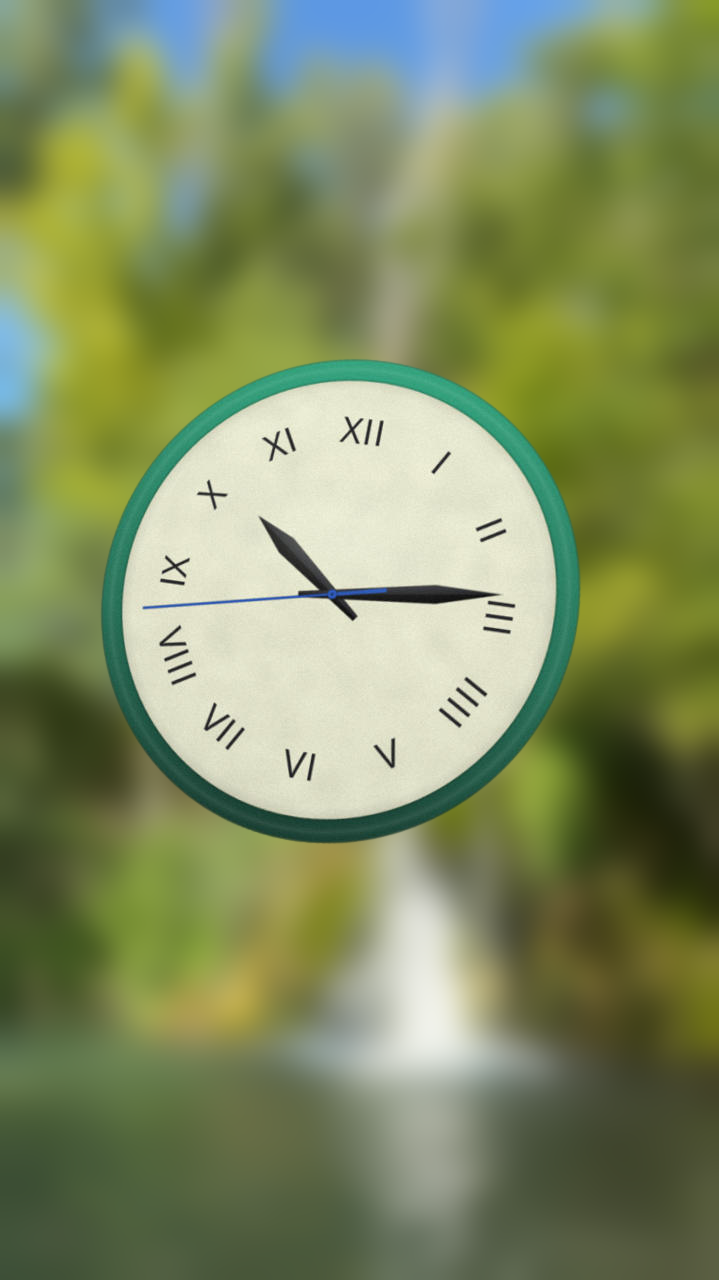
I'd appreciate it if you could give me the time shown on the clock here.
10:13:43
